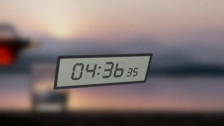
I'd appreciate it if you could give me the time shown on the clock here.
4:36:35
